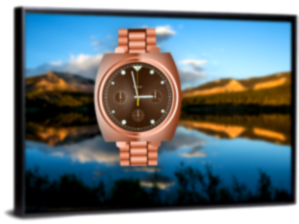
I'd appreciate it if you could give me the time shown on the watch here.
2:58
